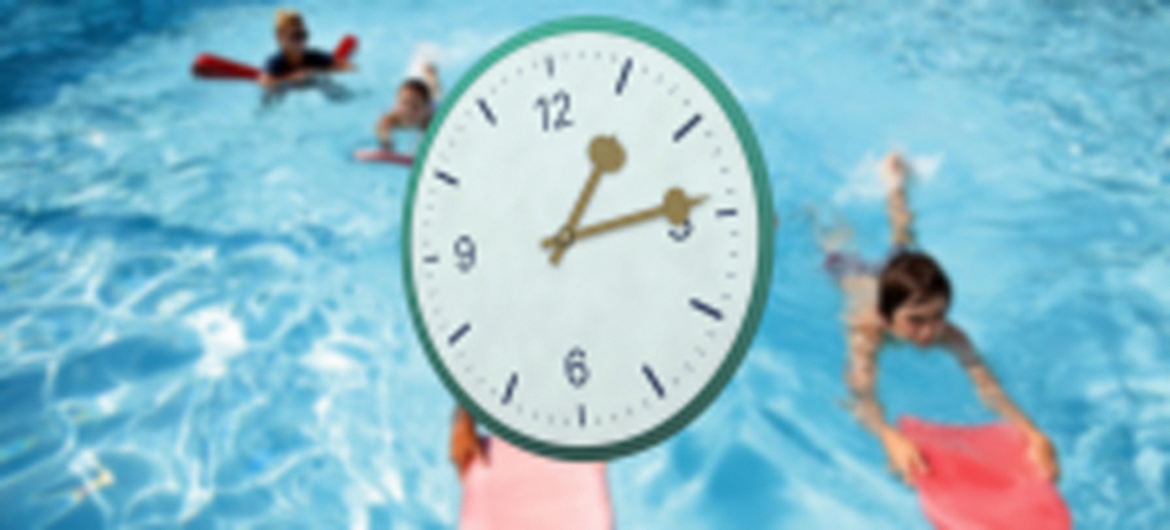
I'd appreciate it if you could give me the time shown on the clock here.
1:14
